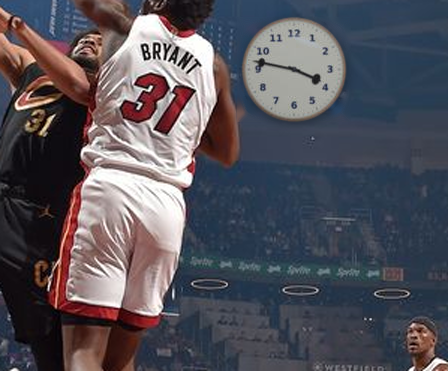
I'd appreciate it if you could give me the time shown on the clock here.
3:47
